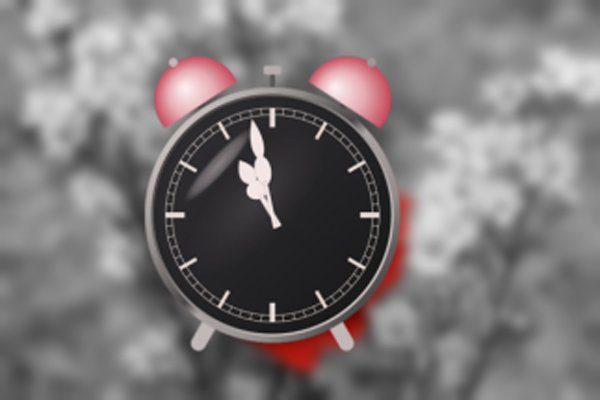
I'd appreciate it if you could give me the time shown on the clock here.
10:58
